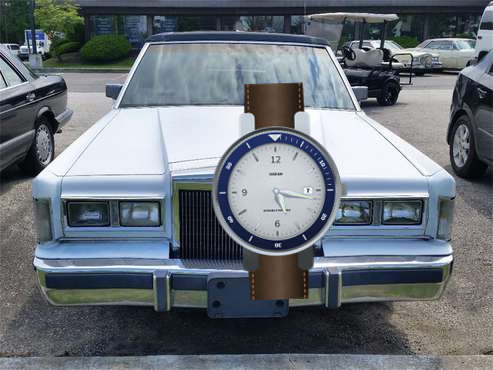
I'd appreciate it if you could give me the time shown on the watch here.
5:17
